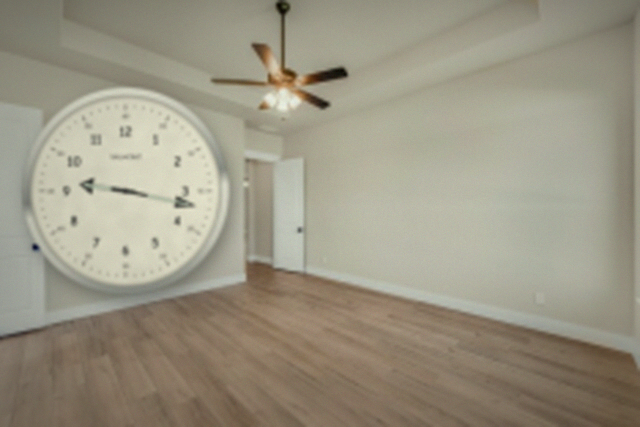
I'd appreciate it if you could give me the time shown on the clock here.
9:17
